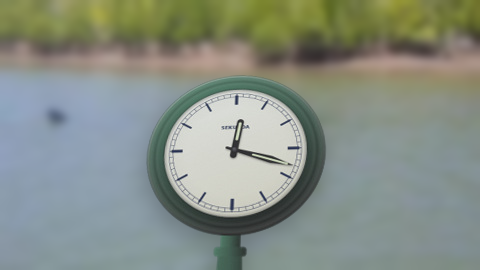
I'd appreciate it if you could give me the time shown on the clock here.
12:18
